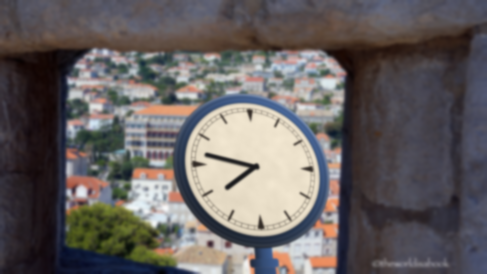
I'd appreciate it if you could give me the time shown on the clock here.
7:47
